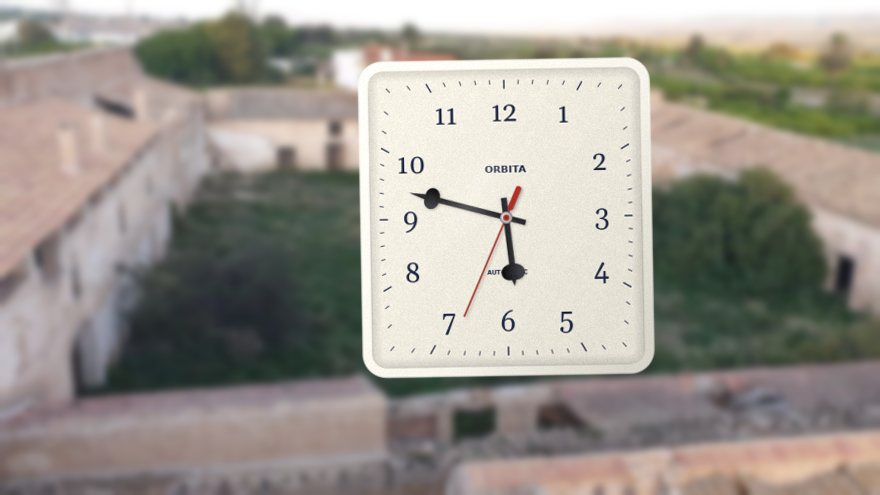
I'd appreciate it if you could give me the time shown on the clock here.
5:47:34
